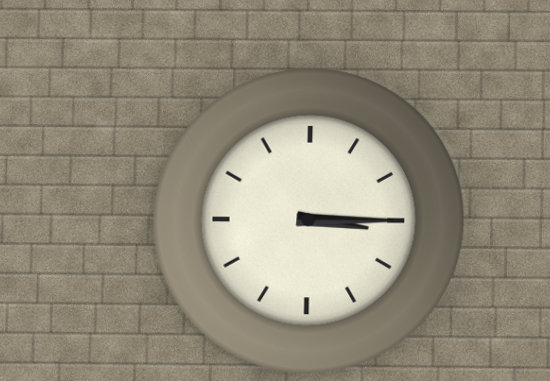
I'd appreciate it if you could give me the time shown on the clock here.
3:15
